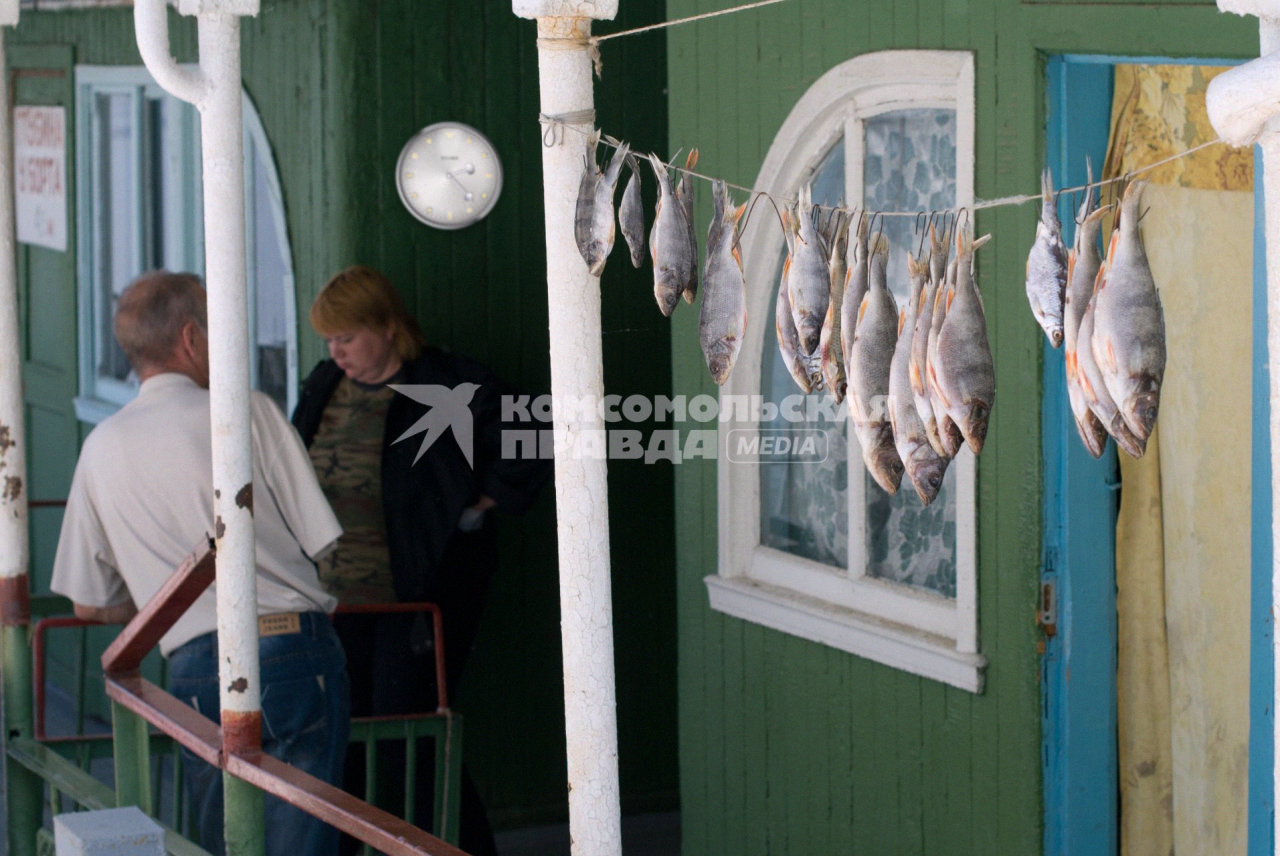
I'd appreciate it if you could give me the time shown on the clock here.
2:23
